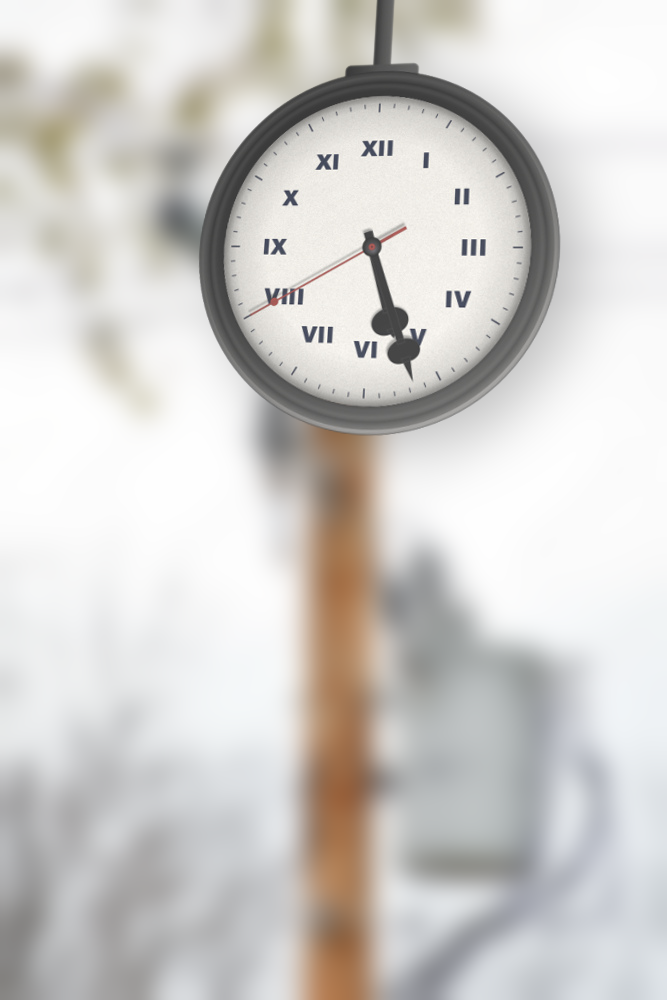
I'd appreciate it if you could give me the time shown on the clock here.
5:26:40
